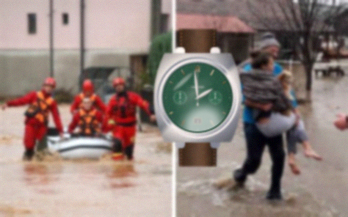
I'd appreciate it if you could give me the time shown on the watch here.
1:59
